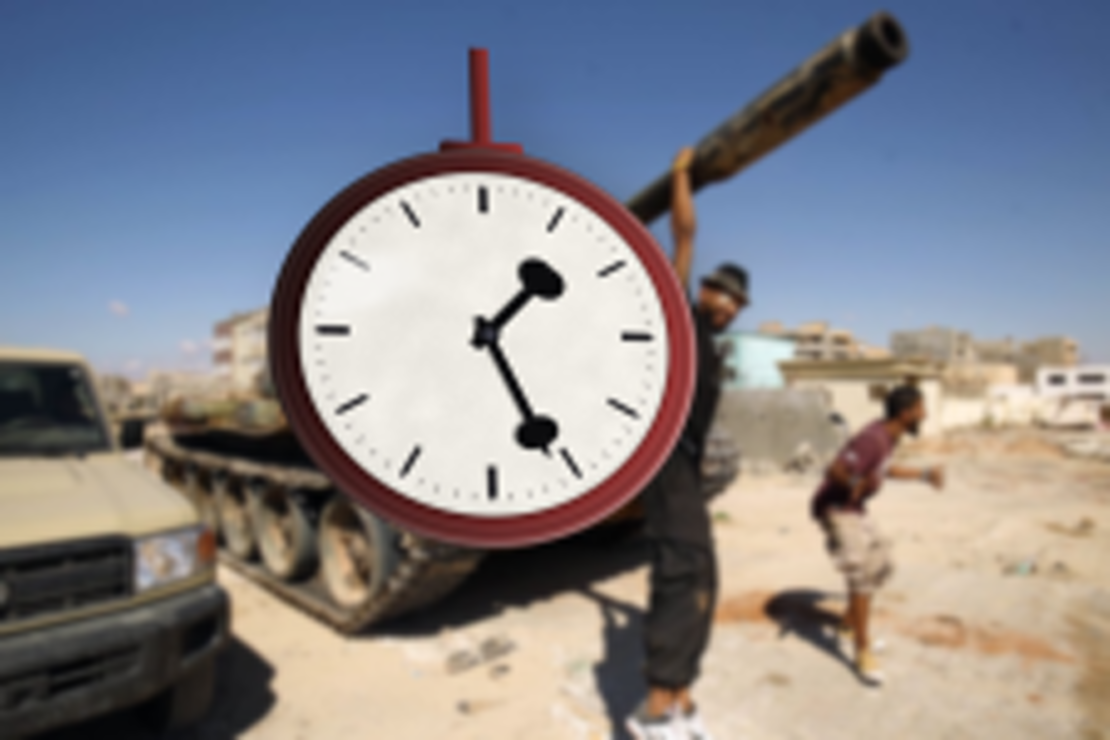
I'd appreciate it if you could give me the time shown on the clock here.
1:26
